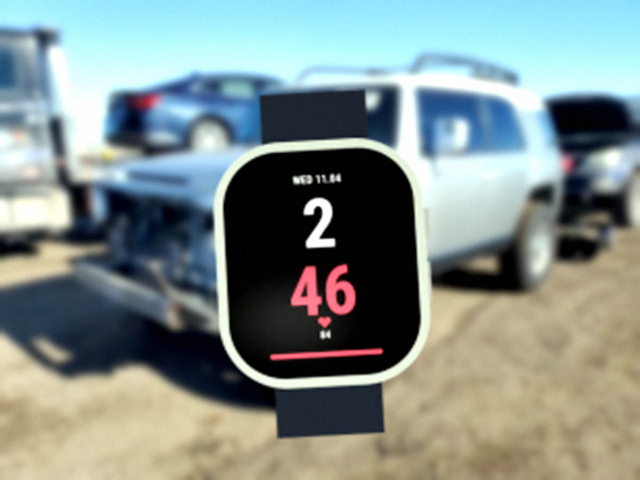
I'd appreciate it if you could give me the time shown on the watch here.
2:46
